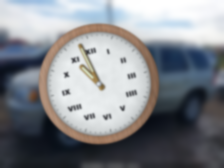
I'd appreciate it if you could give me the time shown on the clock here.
10:58
